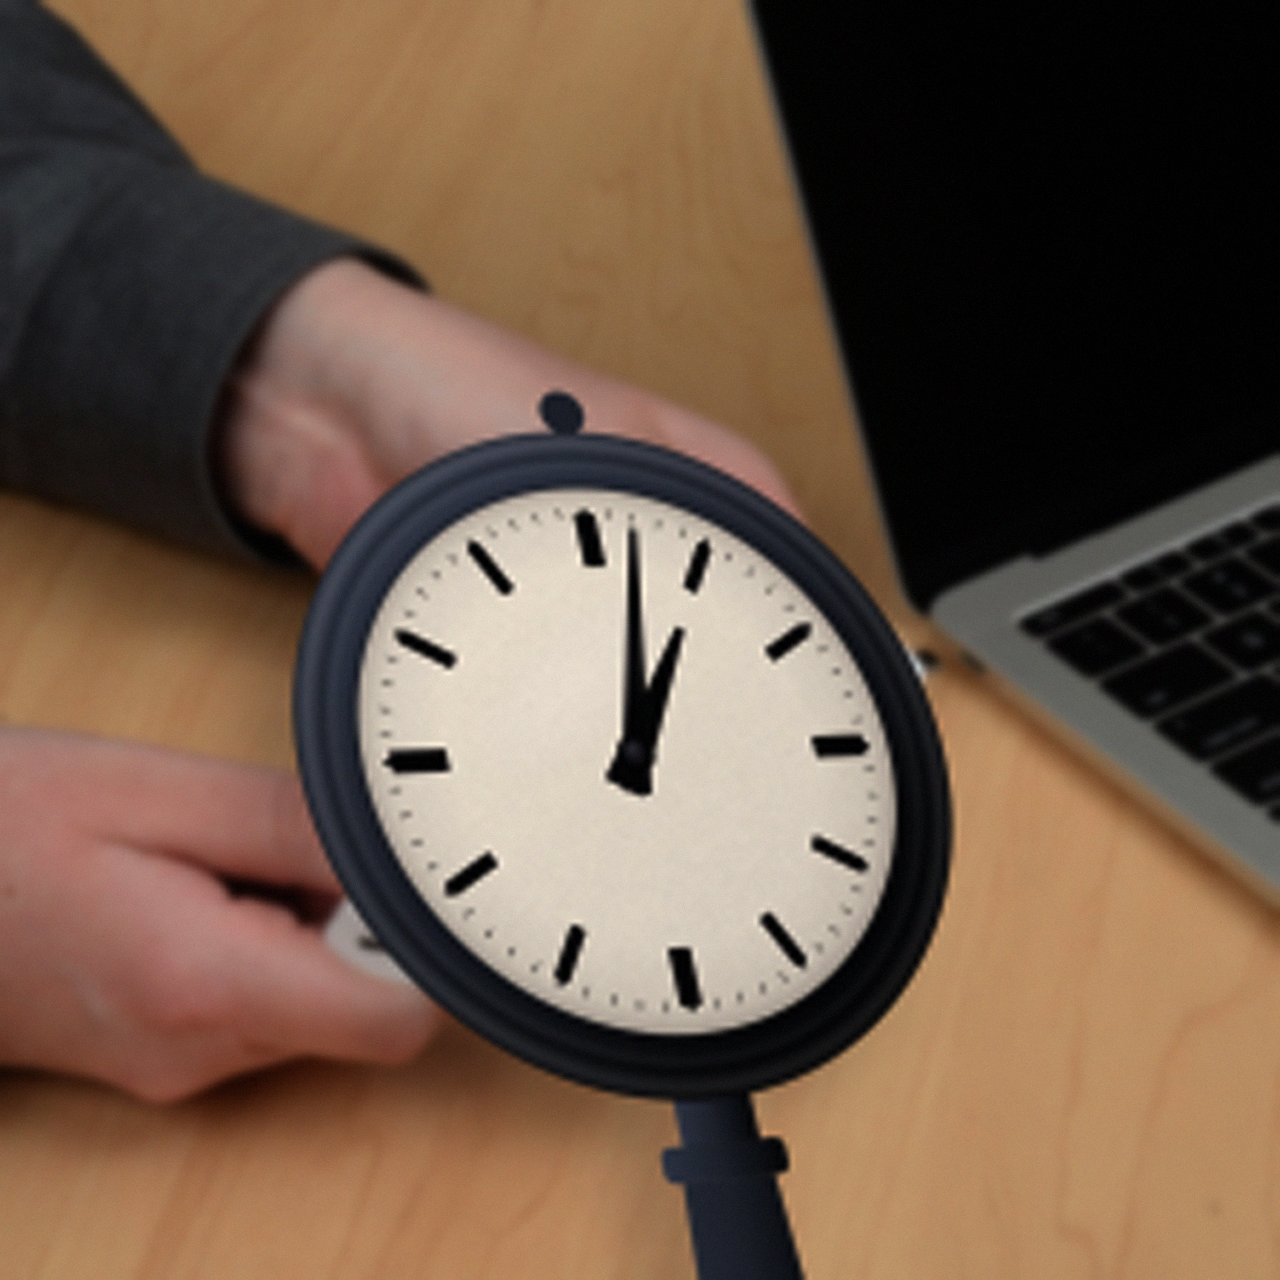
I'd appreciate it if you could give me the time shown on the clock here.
1:02
